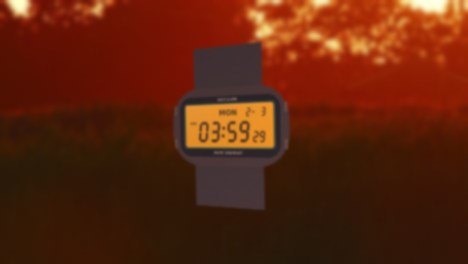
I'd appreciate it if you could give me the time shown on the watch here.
3:59
